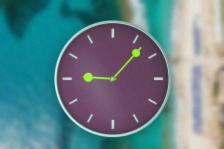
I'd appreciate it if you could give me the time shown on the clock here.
9:07
